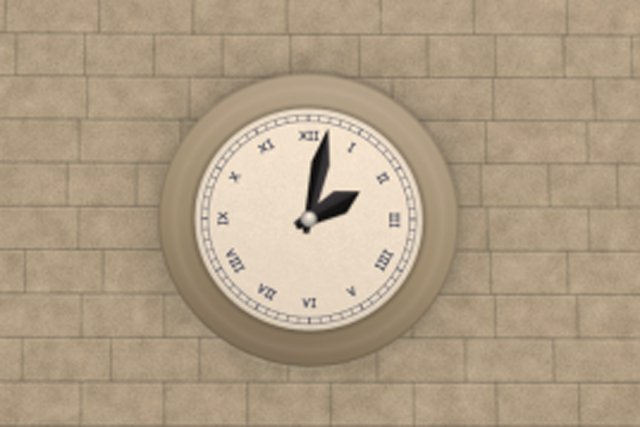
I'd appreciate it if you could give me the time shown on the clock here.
2:02
